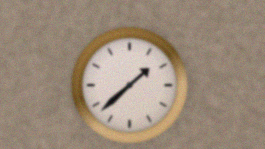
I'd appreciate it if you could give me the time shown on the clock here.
1:38
